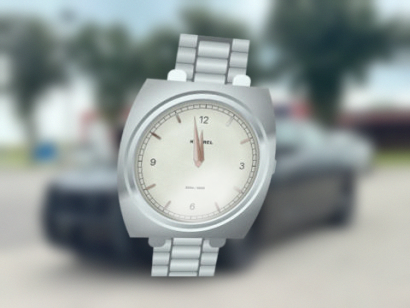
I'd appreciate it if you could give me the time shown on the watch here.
11:58
